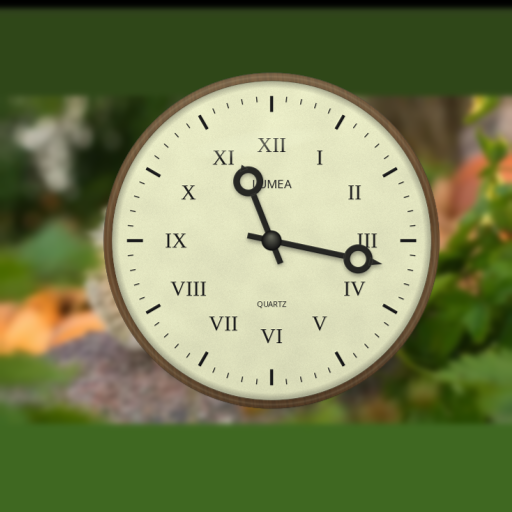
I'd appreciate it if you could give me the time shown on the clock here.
11:17
